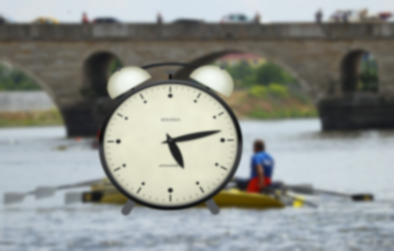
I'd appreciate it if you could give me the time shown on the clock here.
5:13
